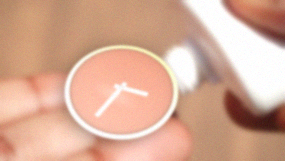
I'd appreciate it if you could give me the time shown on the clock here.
3:36
